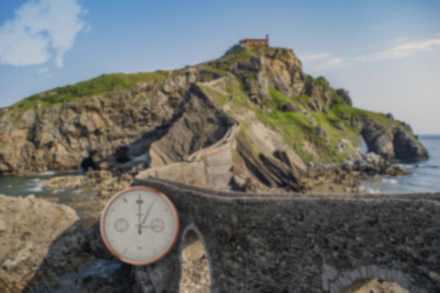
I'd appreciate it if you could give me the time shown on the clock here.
3:05
